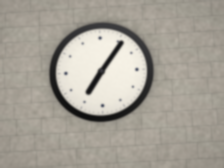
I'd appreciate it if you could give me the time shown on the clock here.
7:06
